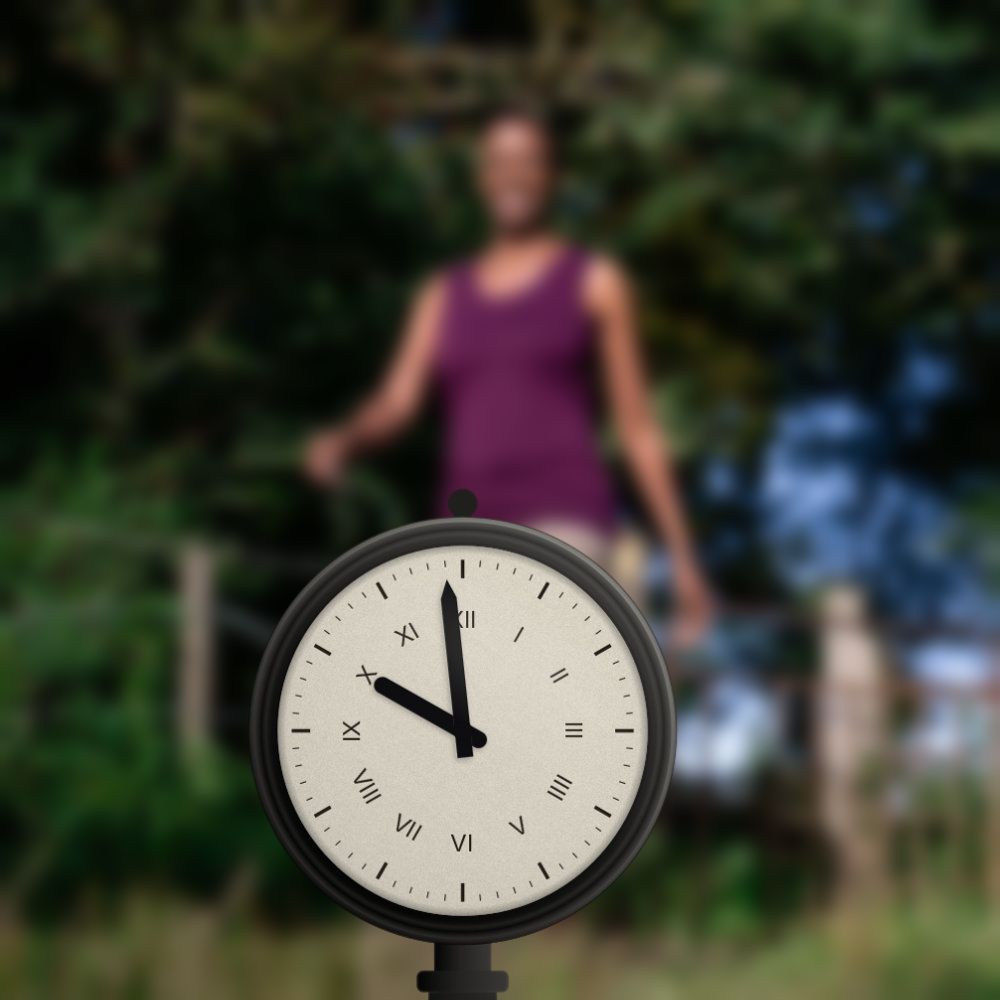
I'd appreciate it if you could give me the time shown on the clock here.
9:59
